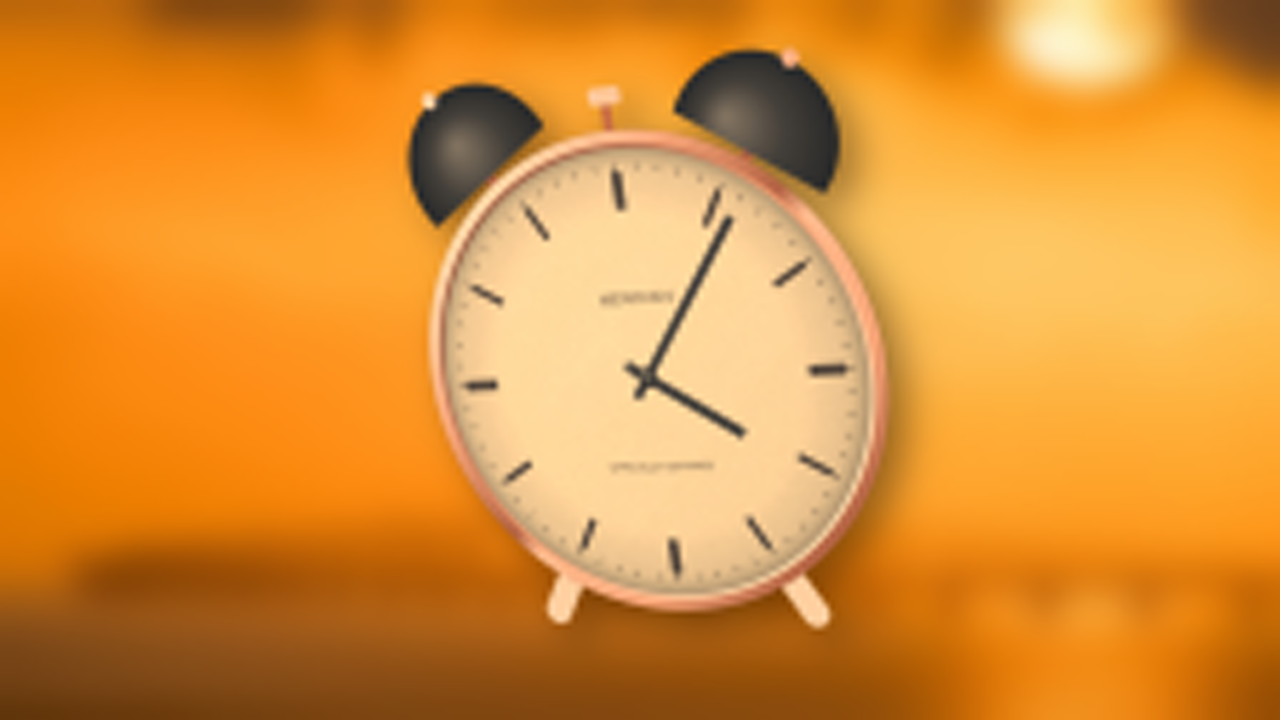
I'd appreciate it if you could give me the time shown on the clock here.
4:06
